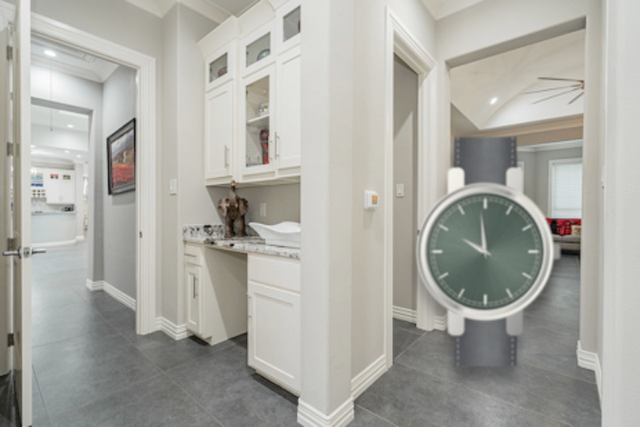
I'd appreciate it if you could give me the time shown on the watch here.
9:59
